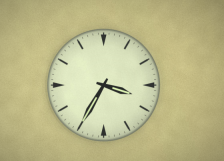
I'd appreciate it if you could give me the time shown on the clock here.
3:35
